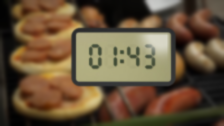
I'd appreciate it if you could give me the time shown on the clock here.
1:43
